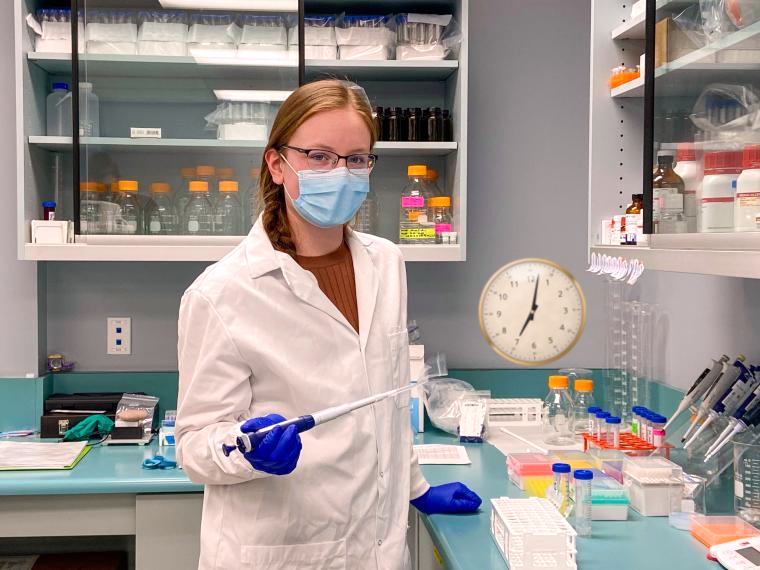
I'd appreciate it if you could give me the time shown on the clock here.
7:02
